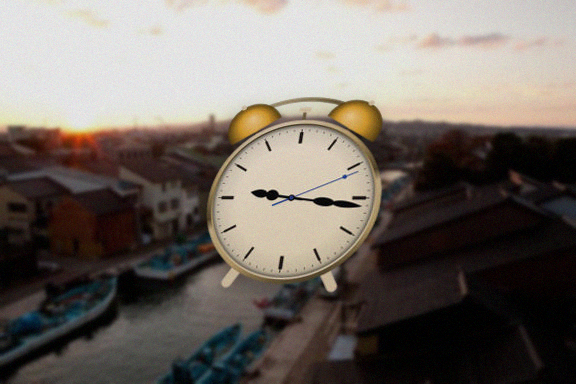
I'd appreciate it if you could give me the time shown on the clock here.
9:16:11
